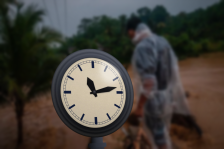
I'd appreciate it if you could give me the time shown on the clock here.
11:13
